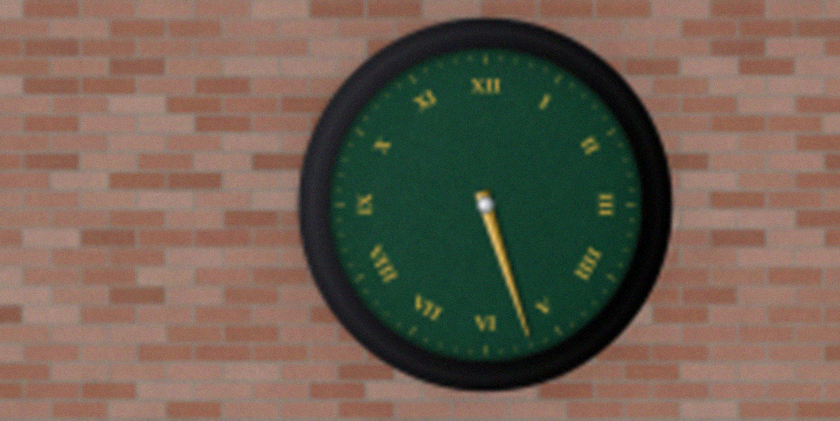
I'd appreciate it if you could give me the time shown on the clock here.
5:27
